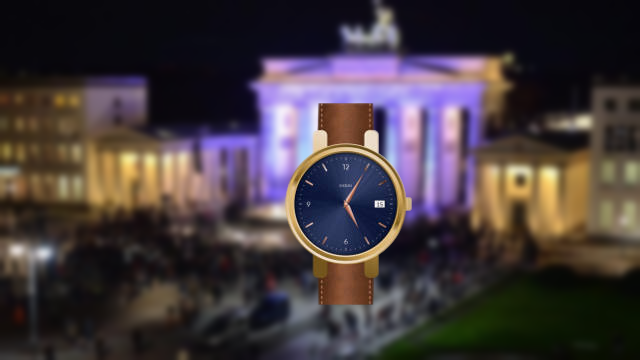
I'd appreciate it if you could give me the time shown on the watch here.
5:05
